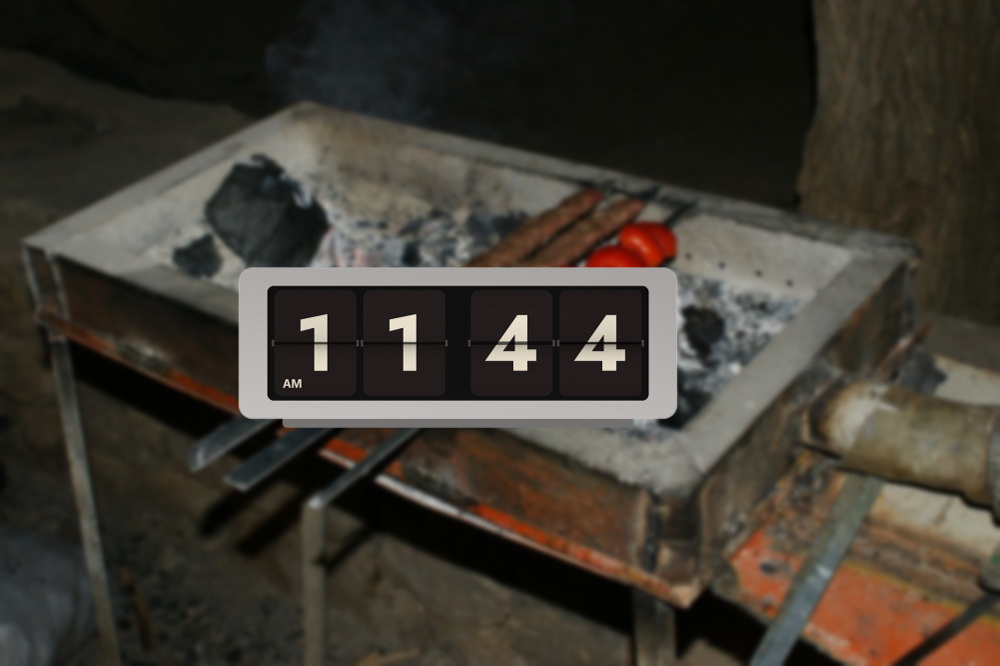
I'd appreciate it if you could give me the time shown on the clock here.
11:44
